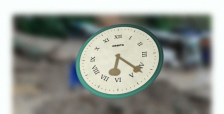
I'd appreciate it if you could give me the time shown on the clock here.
6:22
